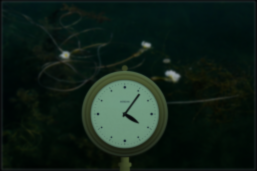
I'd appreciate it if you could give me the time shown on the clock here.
4:06
